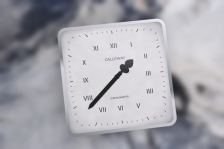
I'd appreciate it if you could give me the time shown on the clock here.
1:38
